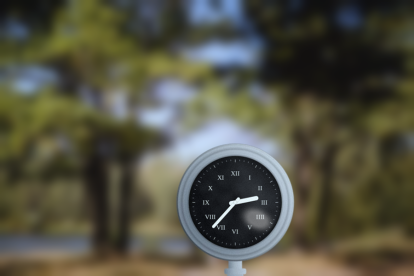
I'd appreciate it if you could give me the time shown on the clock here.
2:37
